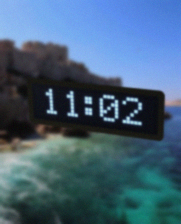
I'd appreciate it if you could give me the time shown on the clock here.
11:02
